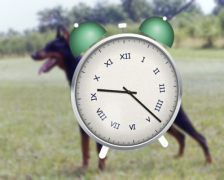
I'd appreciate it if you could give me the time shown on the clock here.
9:23
